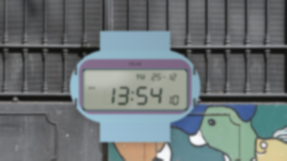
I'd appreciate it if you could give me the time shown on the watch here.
13:54
